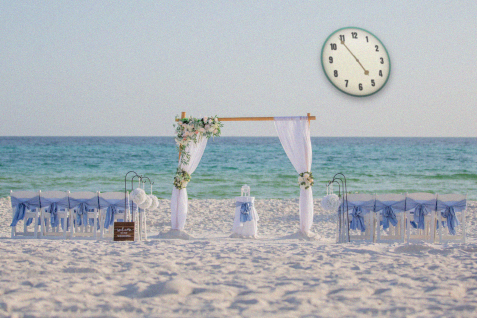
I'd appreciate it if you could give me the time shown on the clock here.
4:54
